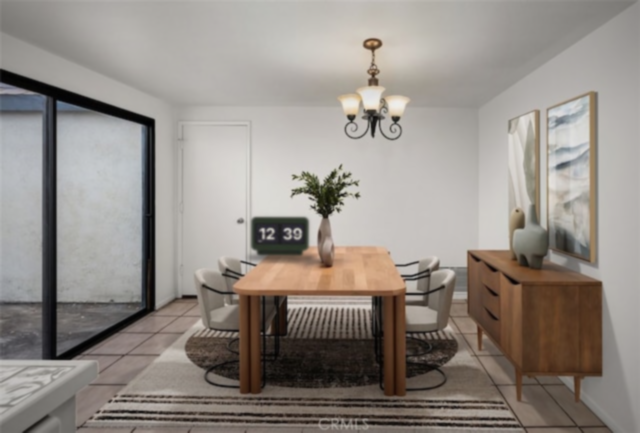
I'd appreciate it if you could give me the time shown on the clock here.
12:39
